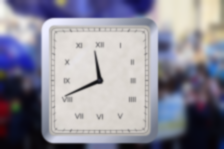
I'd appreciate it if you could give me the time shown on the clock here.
11:41
